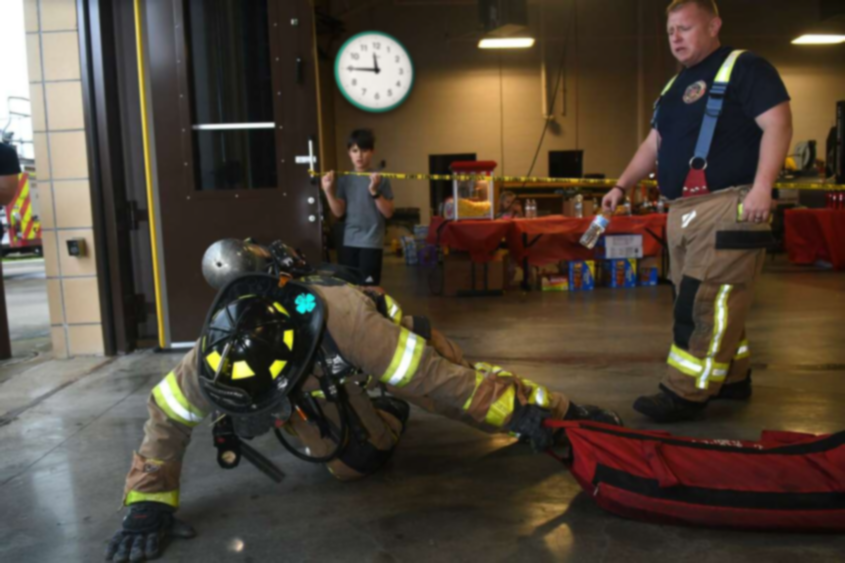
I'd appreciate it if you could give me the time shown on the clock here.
11:45
